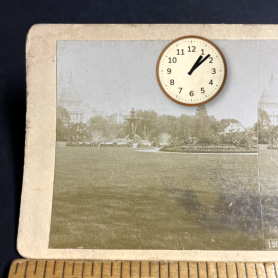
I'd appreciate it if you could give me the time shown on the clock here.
1:08
